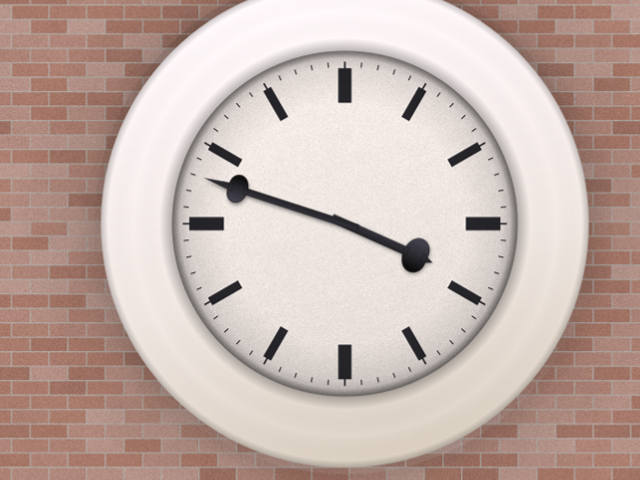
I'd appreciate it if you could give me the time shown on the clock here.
3:48
